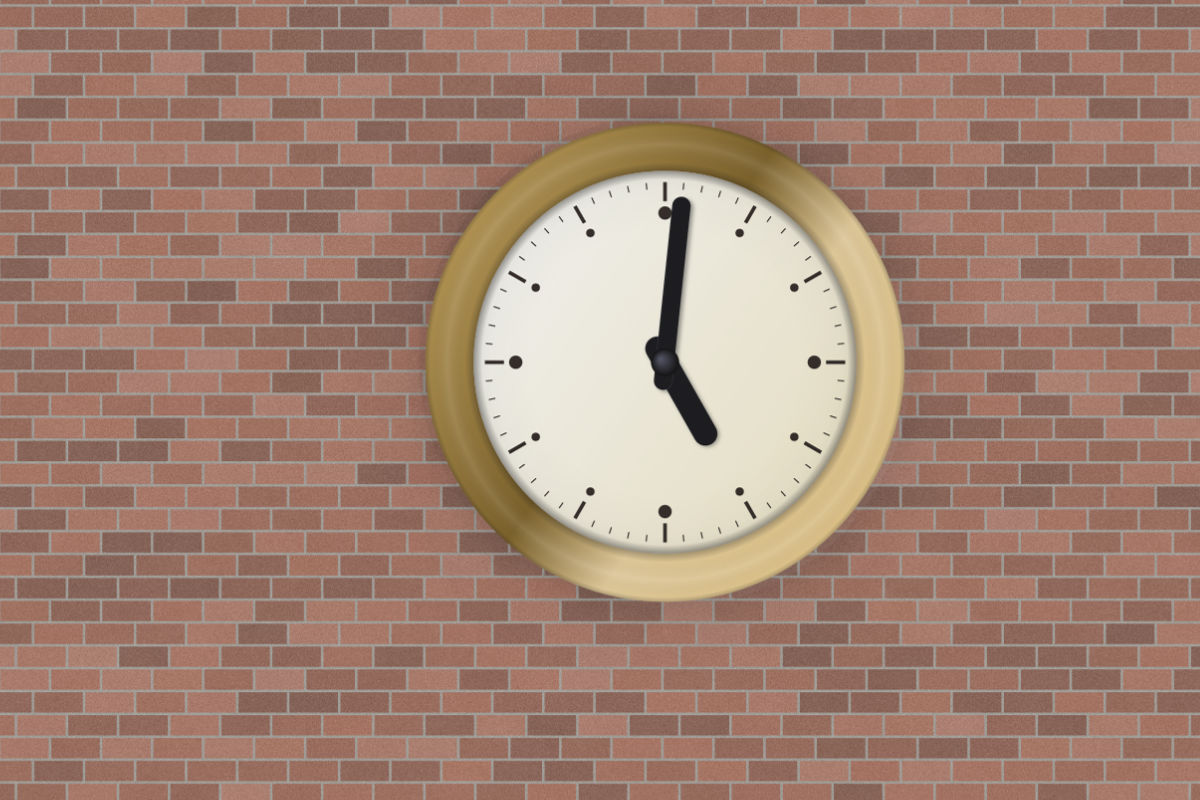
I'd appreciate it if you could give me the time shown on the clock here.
5:01
